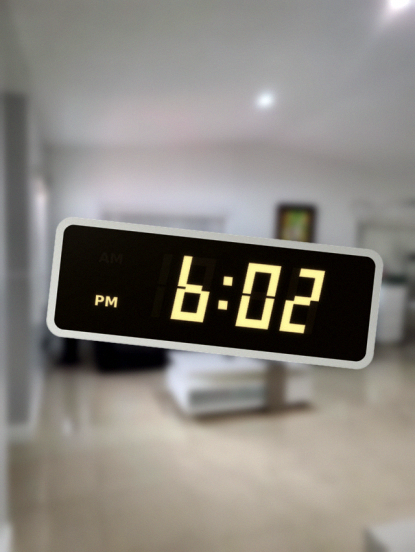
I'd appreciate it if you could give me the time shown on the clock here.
6:02
